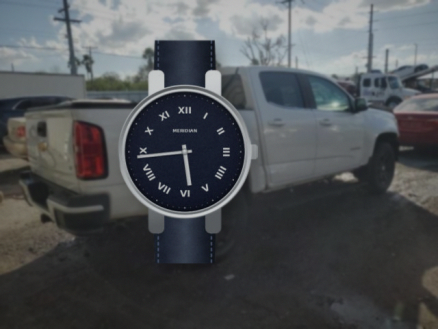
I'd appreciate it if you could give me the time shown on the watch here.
5:44
